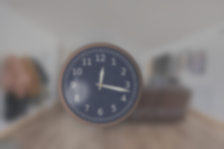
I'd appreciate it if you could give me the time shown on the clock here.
12:17
